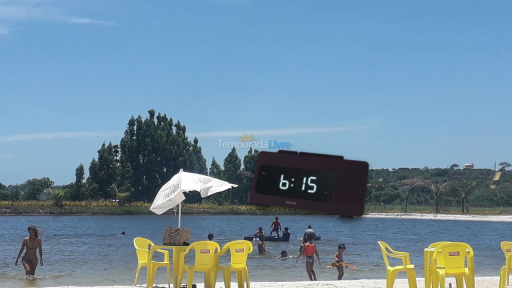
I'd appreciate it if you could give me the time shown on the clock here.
6:15
